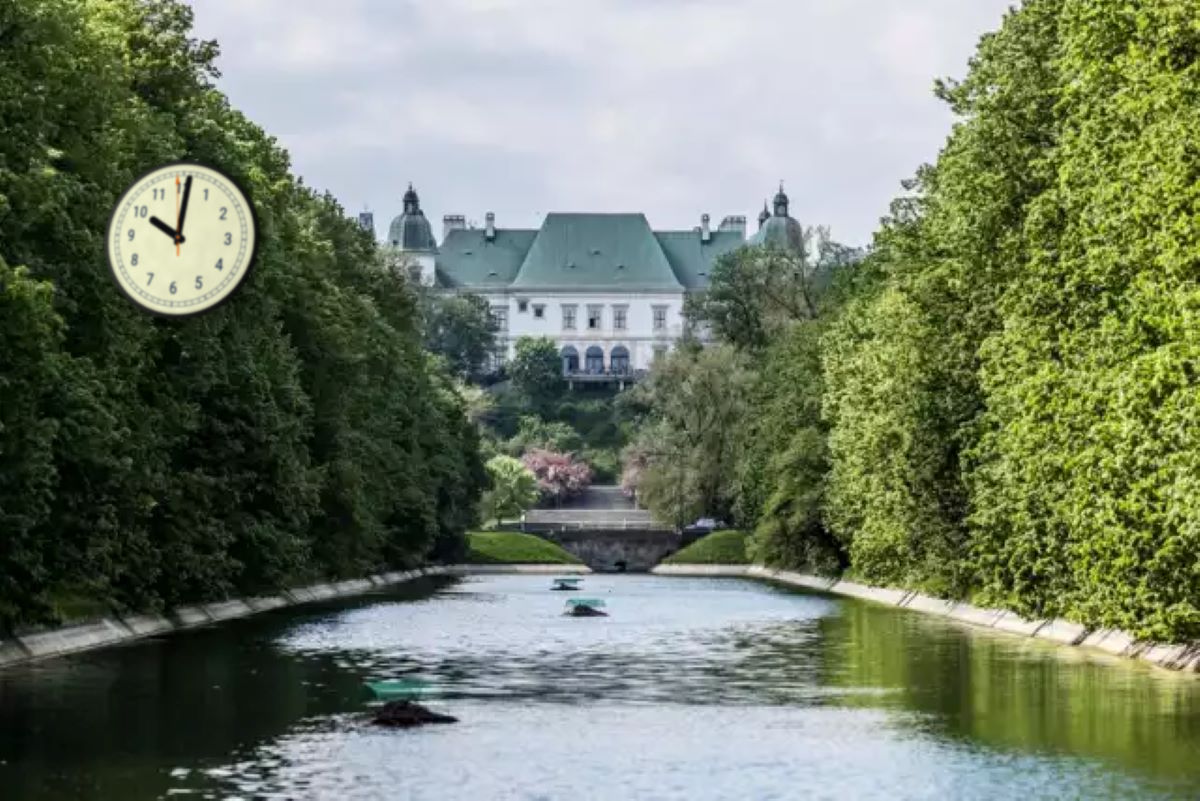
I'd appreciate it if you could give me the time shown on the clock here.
10:00:59
